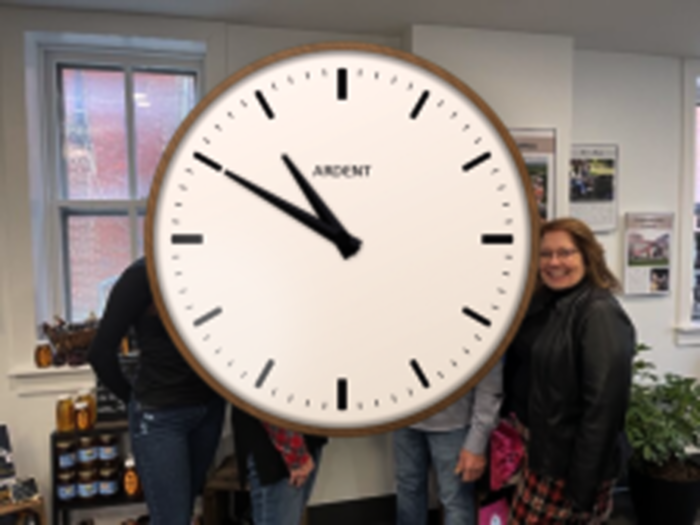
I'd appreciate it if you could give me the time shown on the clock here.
10:50
